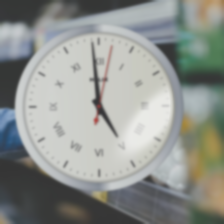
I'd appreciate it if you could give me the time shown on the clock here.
4:59:02
